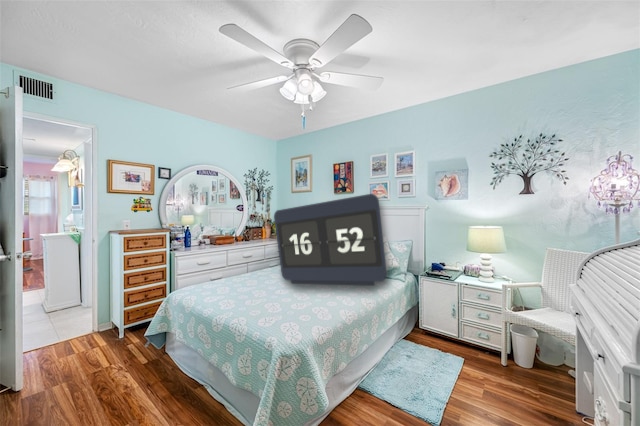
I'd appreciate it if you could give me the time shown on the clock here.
16:52
